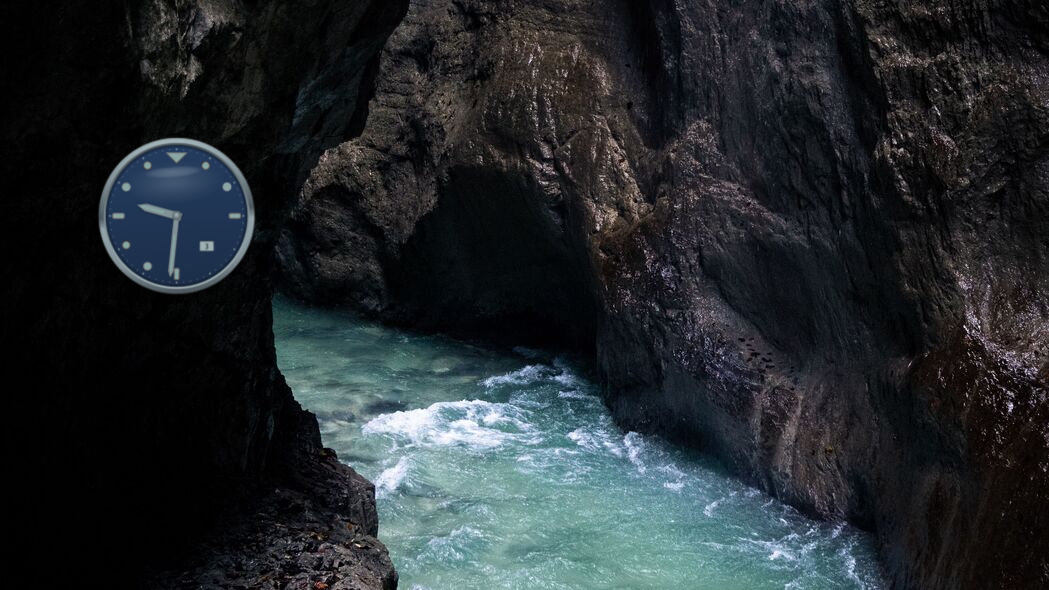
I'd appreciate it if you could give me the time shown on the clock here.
9:31
